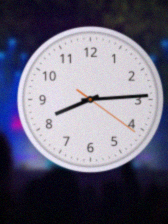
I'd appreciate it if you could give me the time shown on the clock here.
8:14:21
